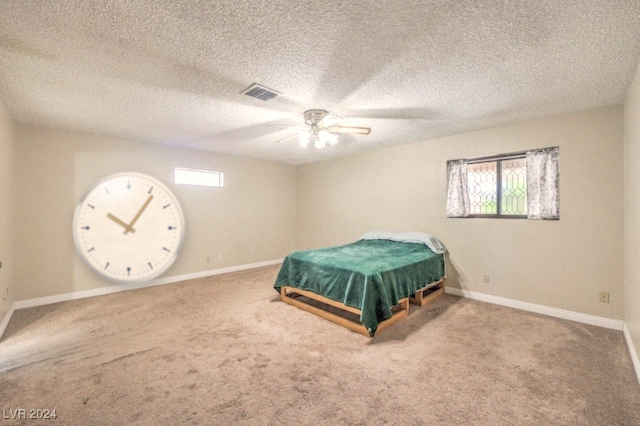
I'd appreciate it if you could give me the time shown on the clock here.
10:06
